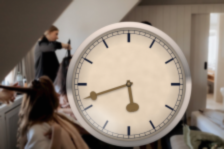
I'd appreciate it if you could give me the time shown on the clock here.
5:42
